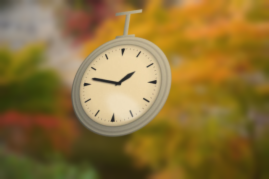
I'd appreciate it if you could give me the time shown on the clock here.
1:47
